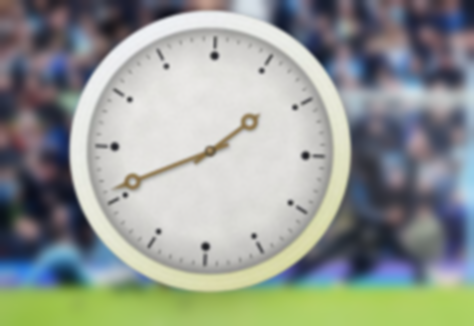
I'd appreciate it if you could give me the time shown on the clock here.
1:41
